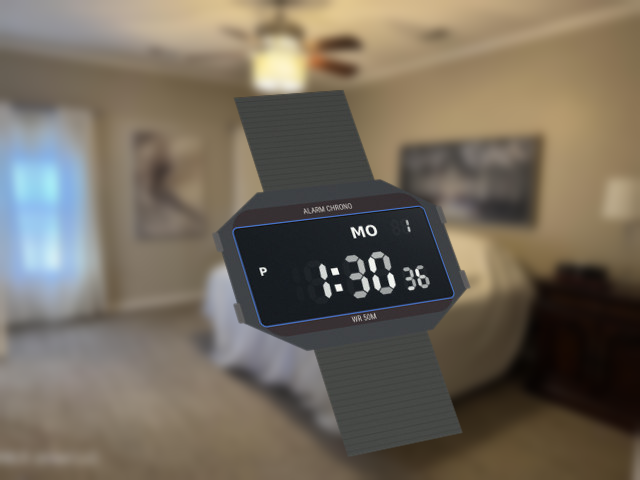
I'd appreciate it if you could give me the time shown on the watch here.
1:30:36
